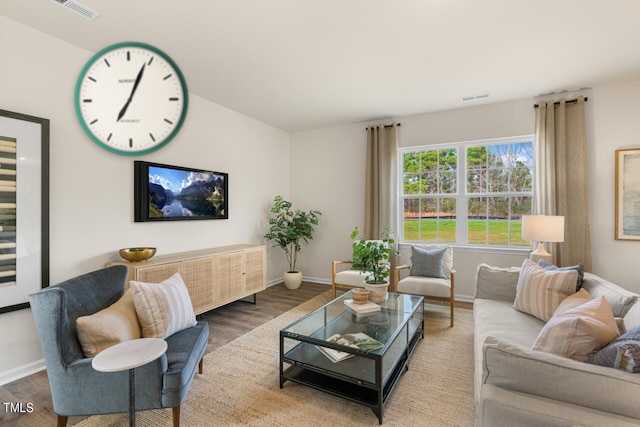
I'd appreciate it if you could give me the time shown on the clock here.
7:04
